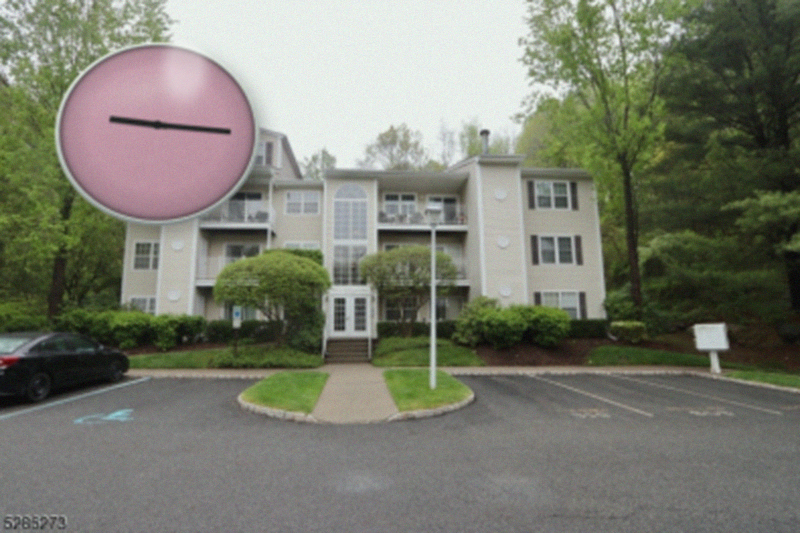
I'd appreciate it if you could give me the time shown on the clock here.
9:16
